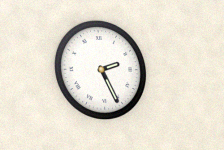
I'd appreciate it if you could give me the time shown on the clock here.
2:26
